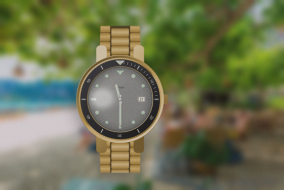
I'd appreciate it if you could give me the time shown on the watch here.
11:30
